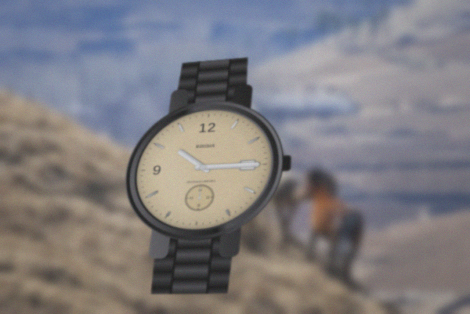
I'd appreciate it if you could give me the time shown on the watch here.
10:15
